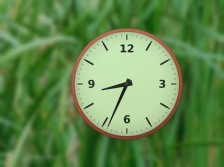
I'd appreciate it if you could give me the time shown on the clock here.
8:34
